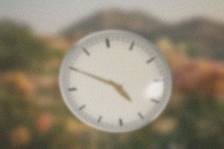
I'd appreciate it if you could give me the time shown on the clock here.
4:50
